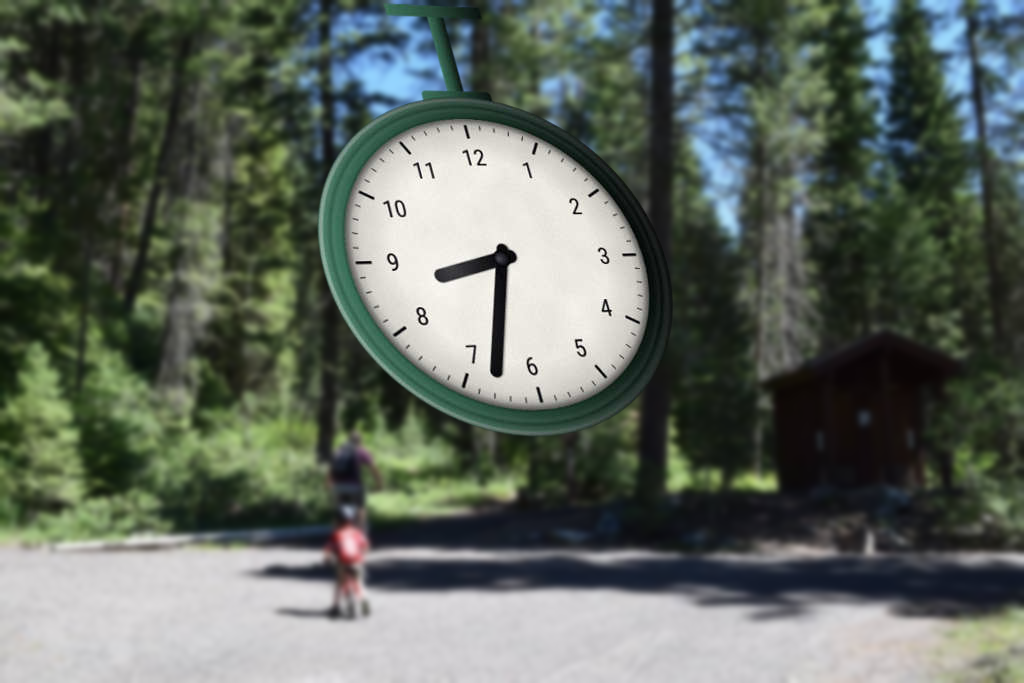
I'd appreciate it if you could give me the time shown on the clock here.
8:33
